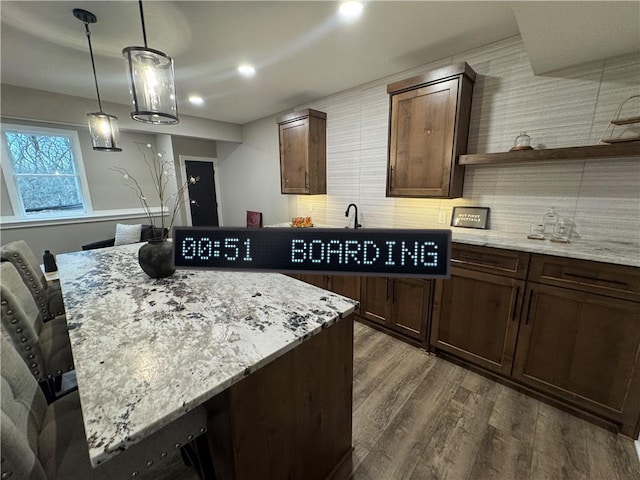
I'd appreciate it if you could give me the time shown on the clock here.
0:51
